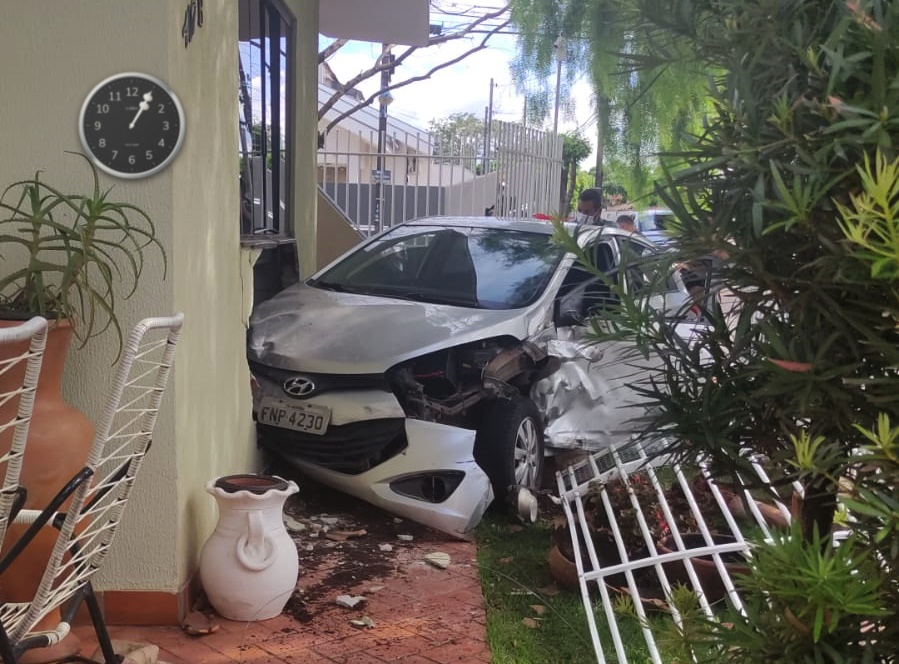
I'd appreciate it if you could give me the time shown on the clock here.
1:05
